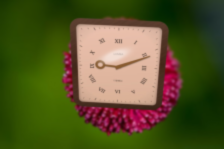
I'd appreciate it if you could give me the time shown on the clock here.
9:11
